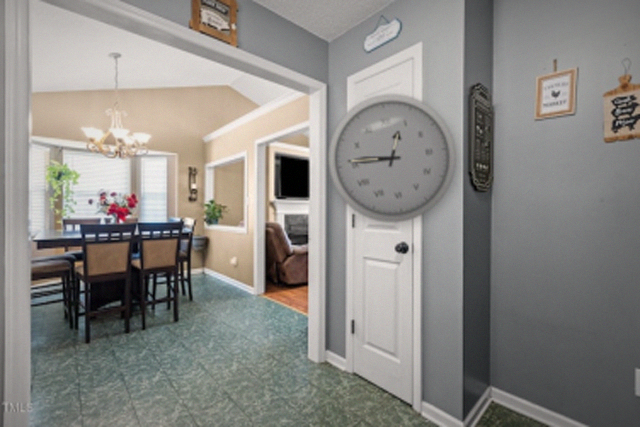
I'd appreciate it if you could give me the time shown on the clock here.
12:46
